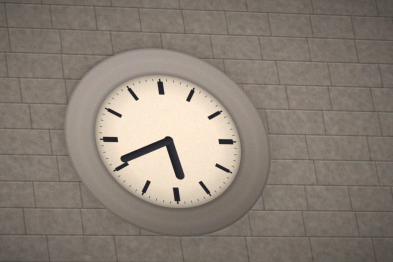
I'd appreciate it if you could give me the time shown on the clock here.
5:41
